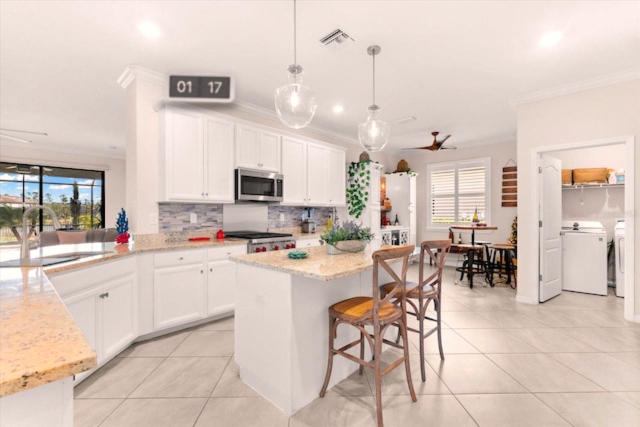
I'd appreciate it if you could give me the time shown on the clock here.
1:17
